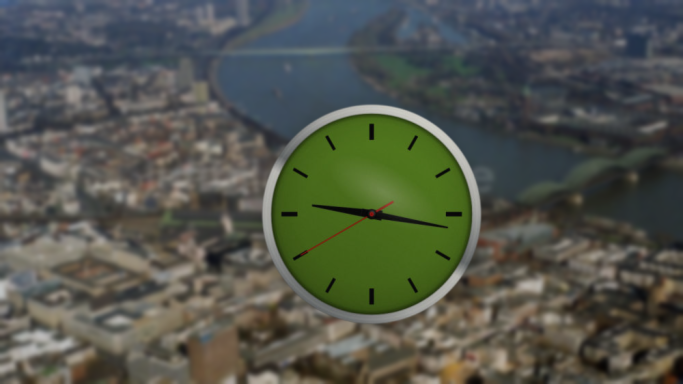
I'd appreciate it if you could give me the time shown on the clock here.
9:16:40
